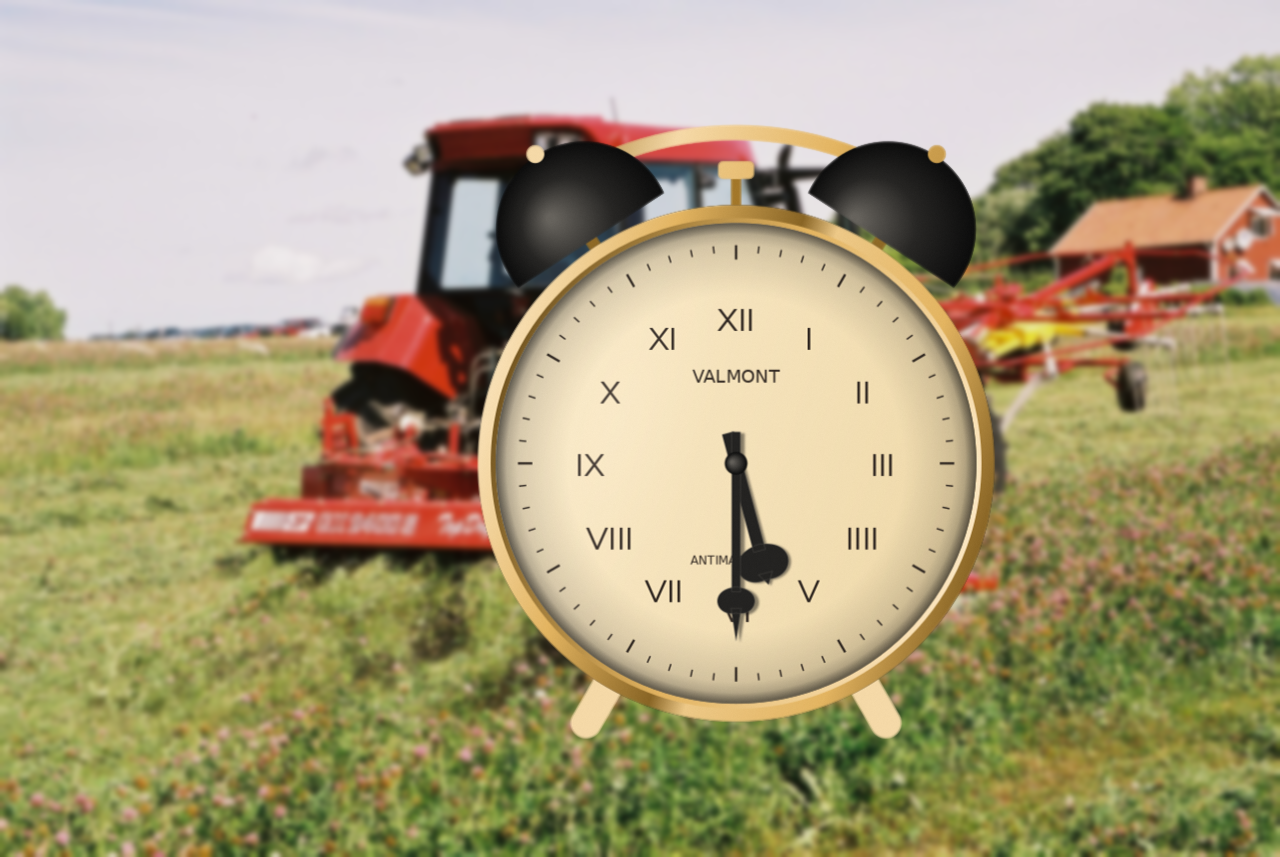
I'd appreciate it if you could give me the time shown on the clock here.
5:30
